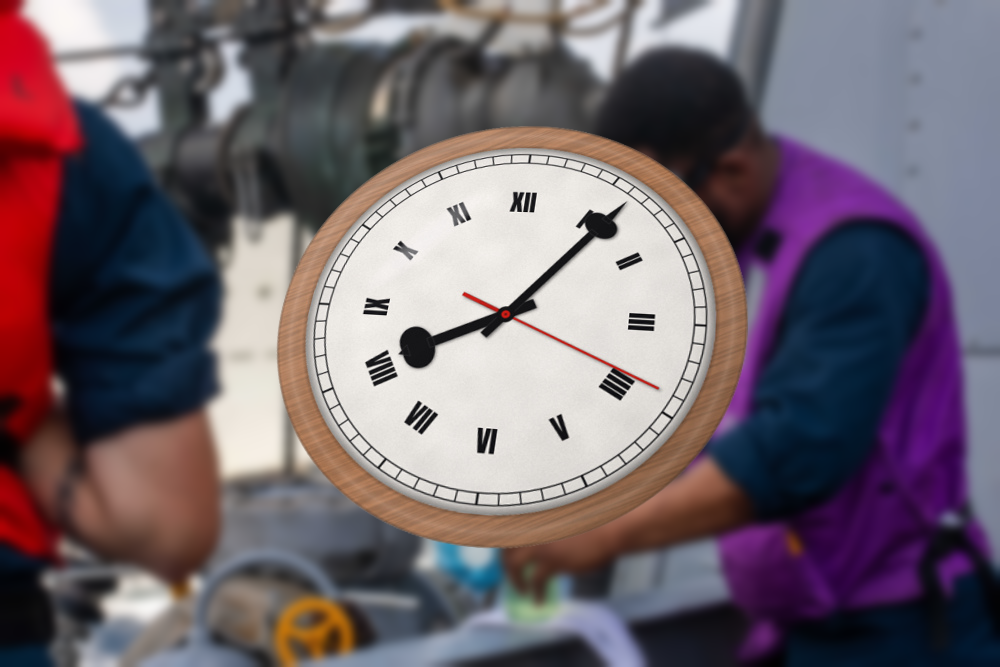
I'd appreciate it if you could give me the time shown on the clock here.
8:06:19
